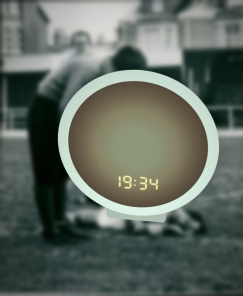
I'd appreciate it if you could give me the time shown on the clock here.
19:34
